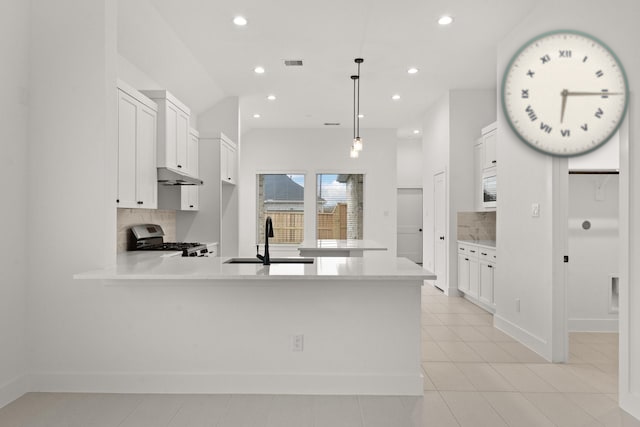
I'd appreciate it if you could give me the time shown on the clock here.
6:15
